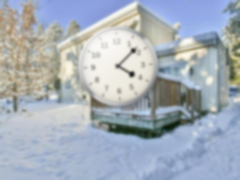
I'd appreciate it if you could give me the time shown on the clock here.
4:08
